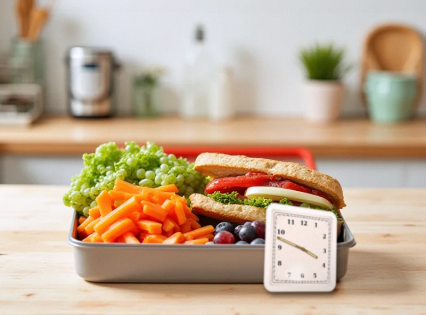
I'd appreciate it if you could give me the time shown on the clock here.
3:48
